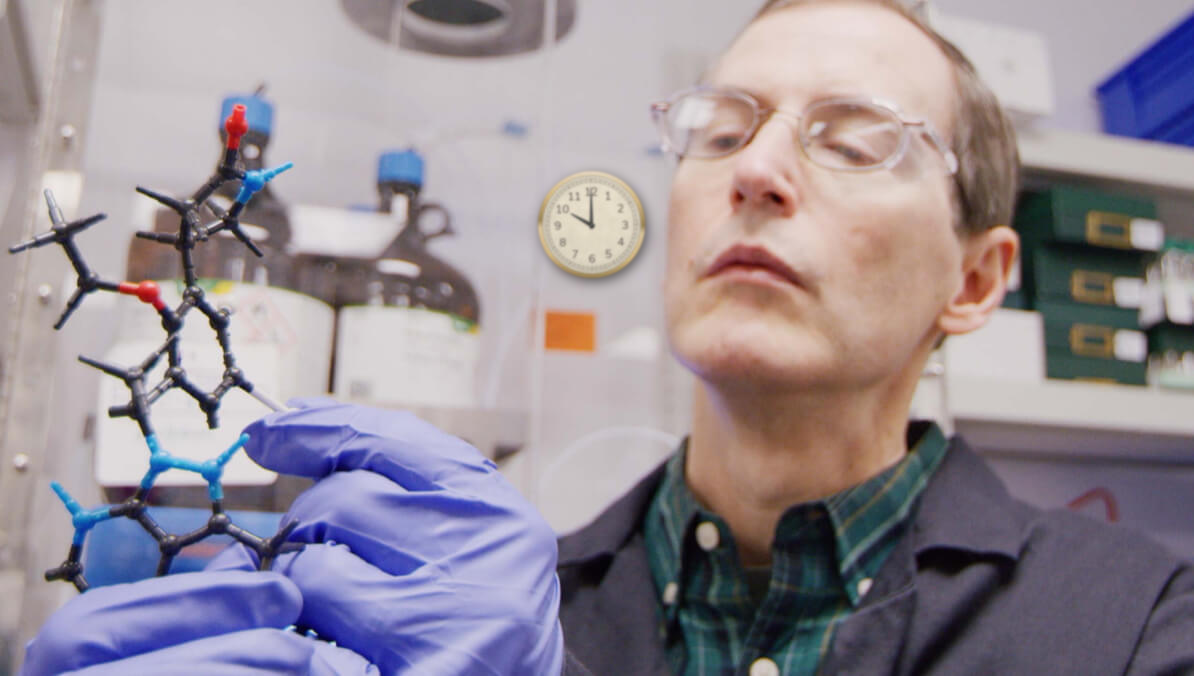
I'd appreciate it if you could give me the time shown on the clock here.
10:00
